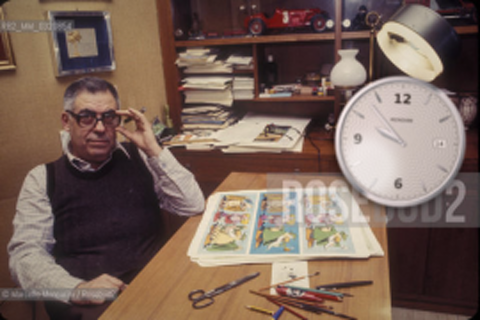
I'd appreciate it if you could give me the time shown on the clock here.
9:53
